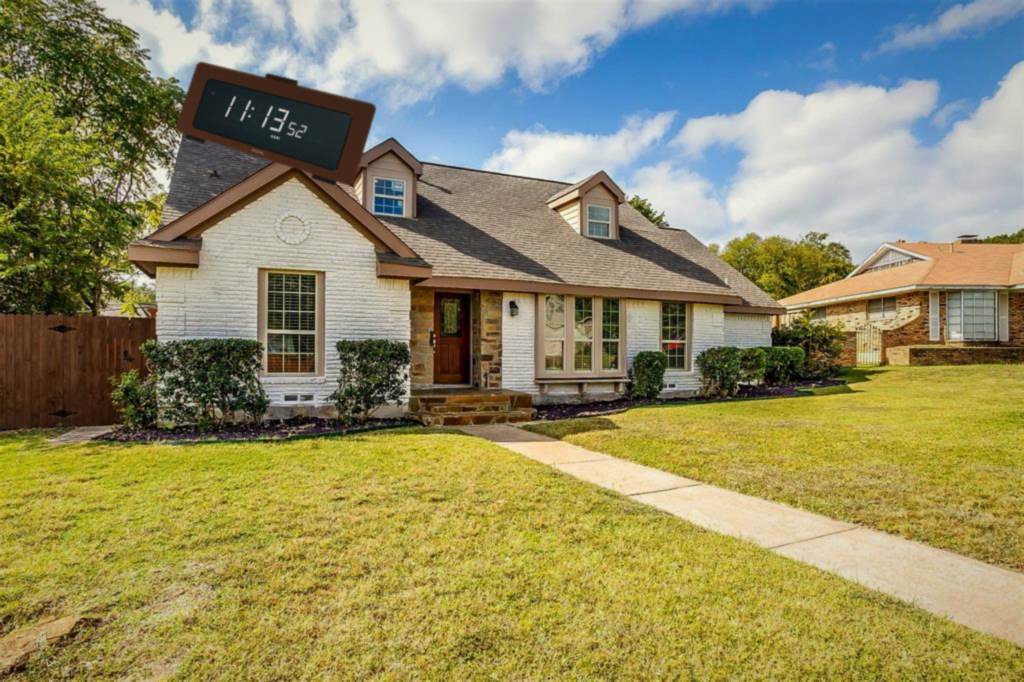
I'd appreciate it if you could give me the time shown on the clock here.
11:13:52
